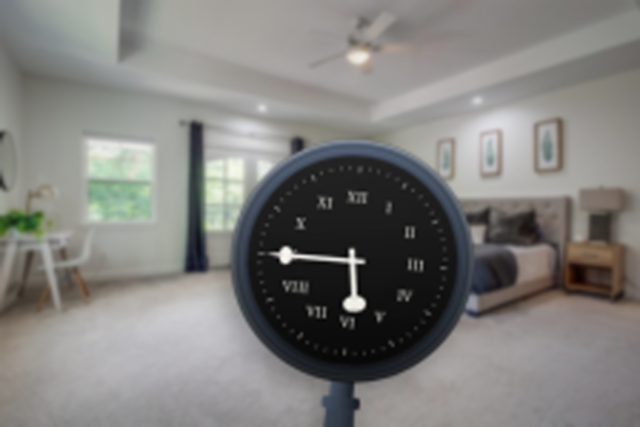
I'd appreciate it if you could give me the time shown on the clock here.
5:45
